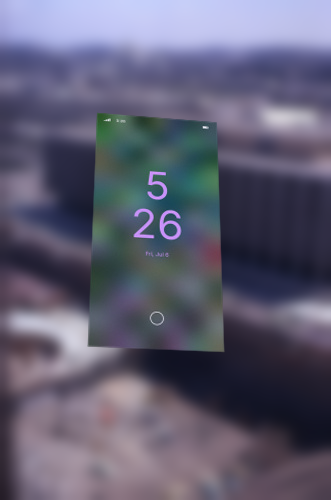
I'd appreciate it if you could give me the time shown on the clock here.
5:26
